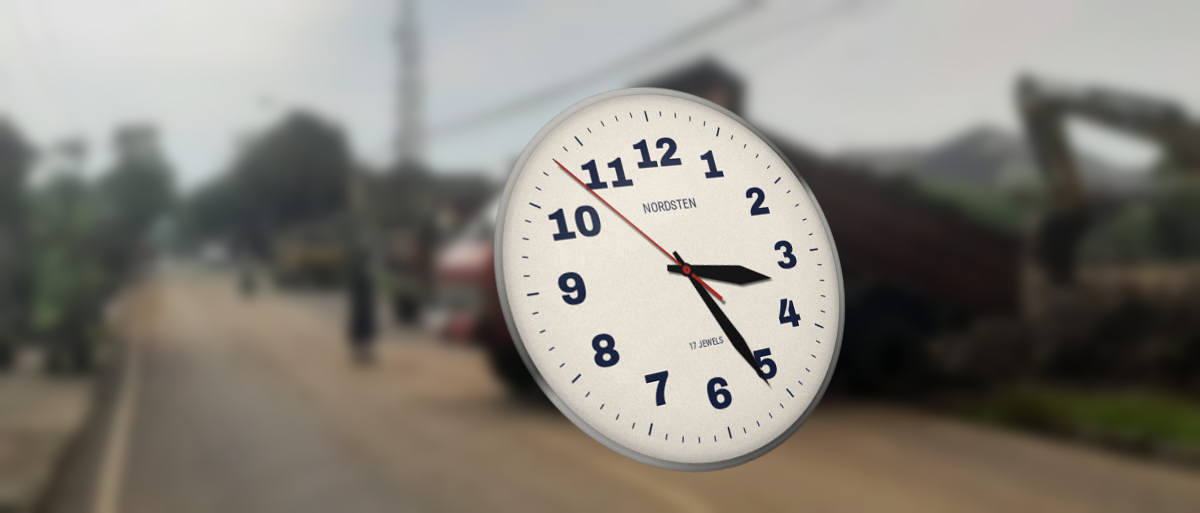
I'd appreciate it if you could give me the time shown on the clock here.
3:25:53
